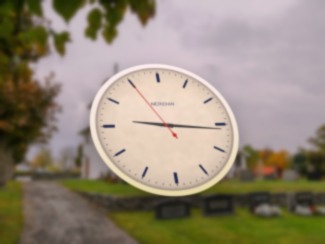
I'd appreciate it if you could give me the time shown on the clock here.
9:15:55
